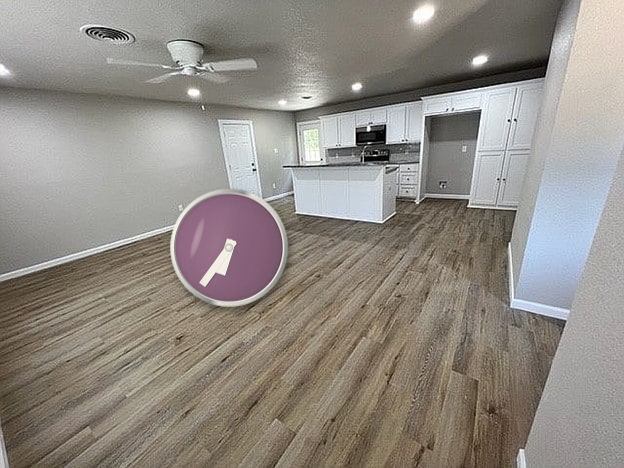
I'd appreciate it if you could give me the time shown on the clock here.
6:36
